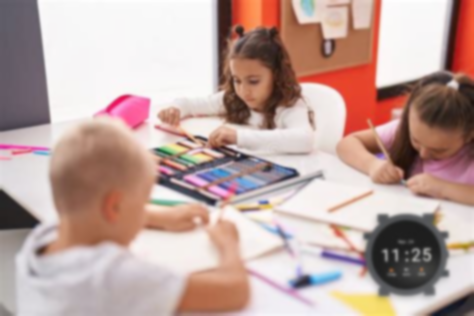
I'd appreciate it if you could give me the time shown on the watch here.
11:25
